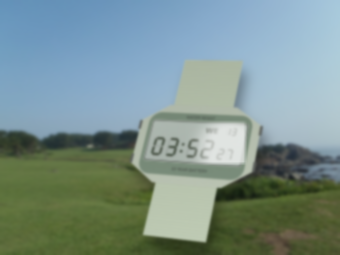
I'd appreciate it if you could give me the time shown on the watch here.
3:52
